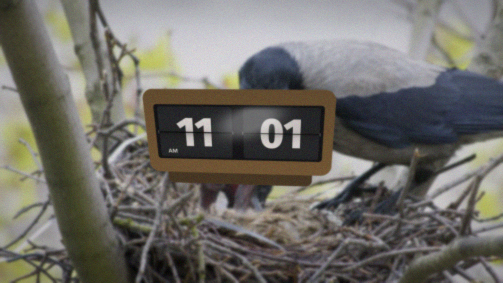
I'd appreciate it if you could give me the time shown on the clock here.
11:01
